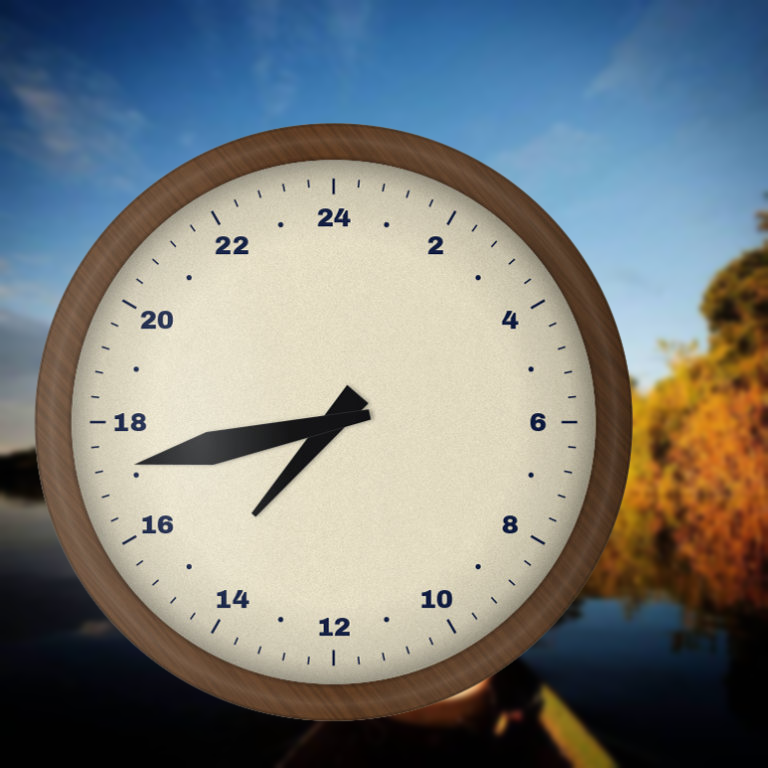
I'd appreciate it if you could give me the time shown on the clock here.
14:43
